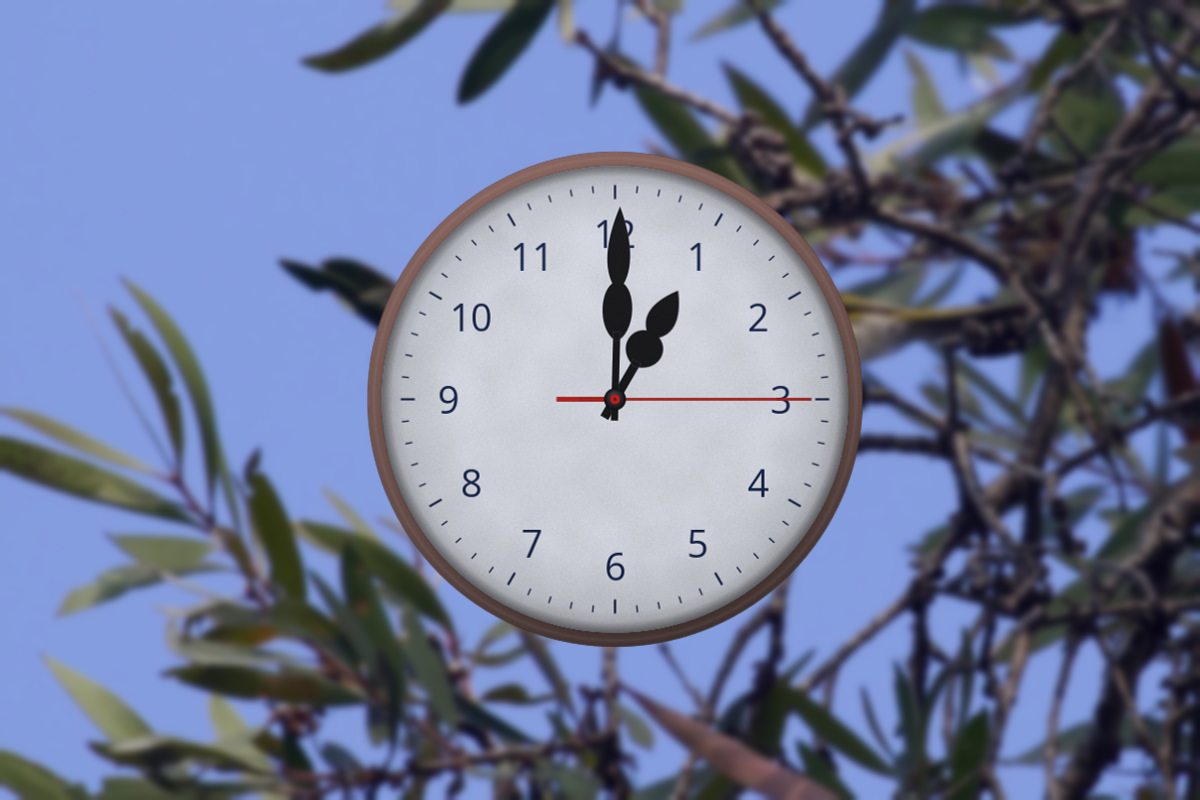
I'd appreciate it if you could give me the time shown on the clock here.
1:00:15
